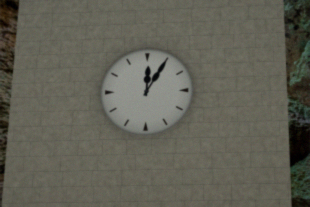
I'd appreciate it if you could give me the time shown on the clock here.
12:05
